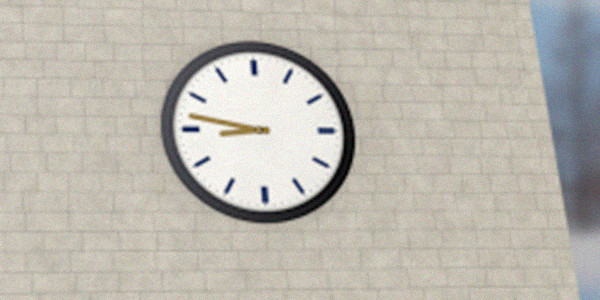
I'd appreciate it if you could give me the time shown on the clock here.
8:47
